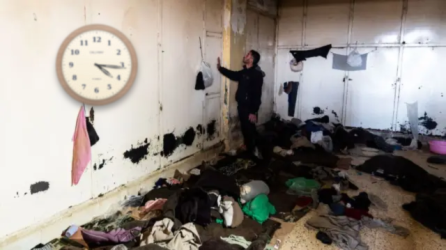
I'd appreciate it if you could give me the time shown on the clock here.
4:16
